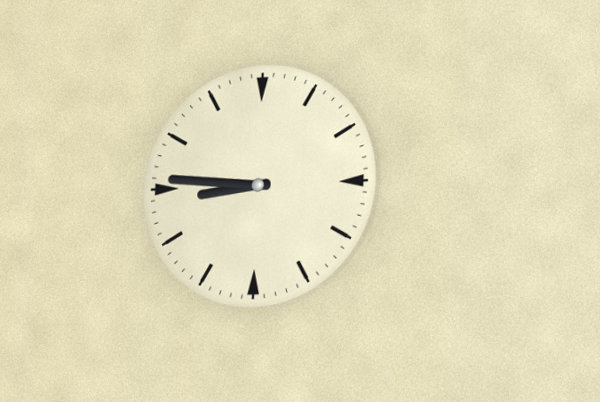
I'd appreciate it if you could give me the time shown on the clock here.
8:46
